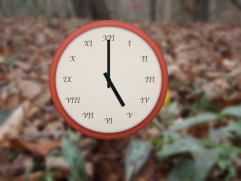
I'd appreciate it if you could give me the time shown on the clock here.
5:00
